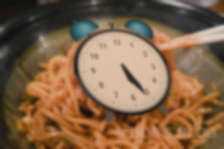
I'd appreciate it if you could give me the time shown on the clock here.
5:26
